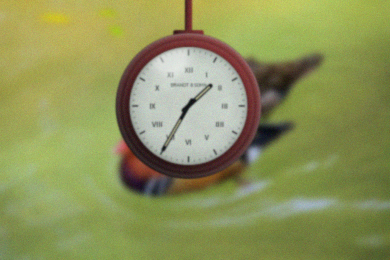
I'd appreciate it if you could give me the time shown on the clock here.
1:35
